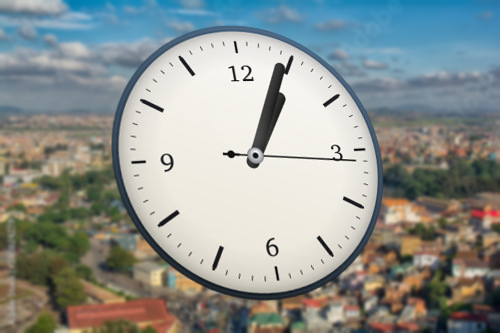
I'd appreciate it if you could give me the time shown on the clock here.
1:04:16
